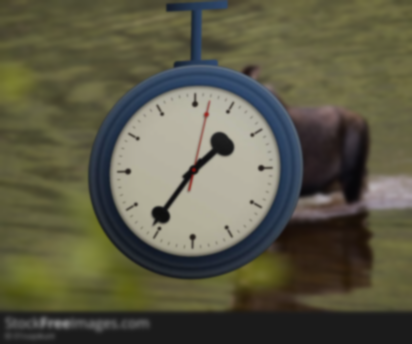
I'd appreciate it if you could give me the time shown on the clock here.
1:36:02
